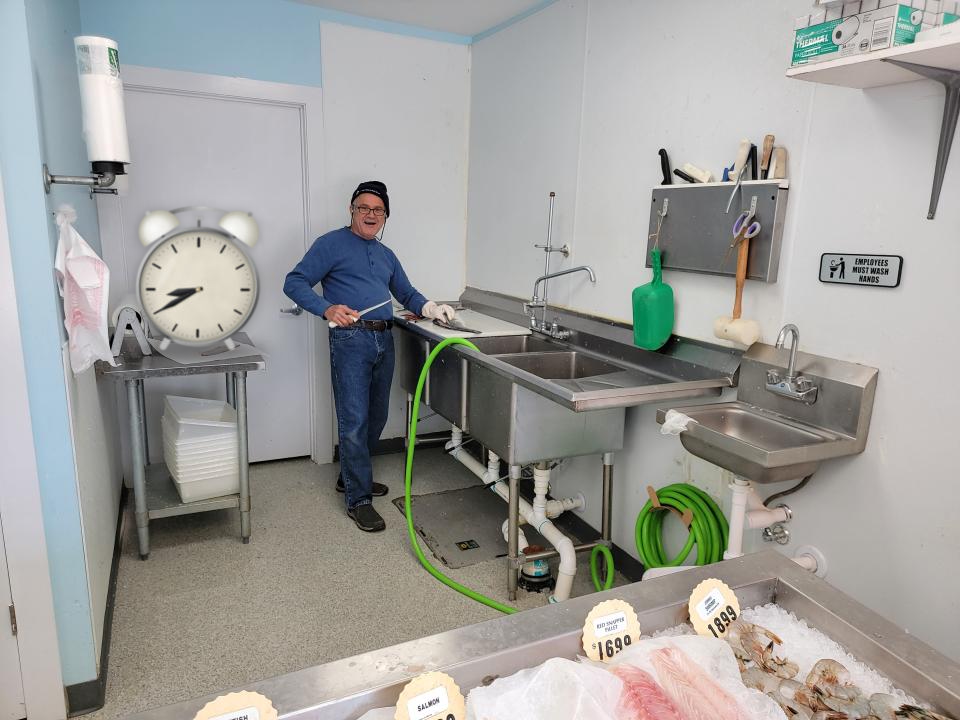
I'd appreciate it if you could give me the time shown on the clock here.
8:40
